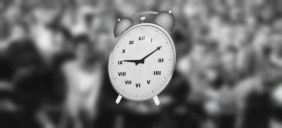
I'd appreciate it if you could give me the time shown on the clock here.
9:10
